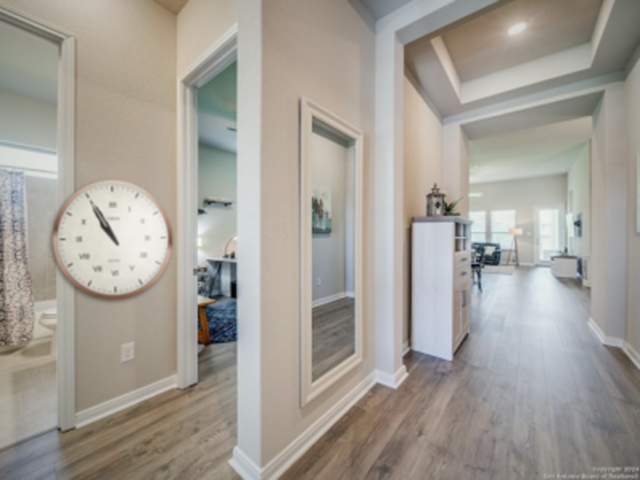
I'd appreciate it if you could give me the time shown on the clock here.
10:55
